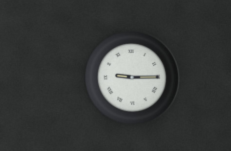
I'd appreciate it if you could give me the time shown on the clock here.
9:15
